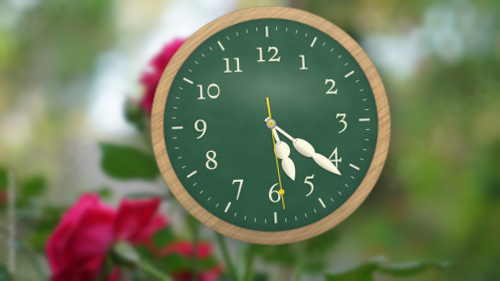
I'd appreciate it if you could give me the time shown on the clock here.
5:21:29
